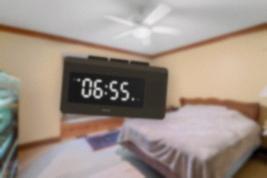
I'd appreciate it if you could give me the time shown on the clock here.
6:55
